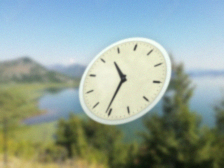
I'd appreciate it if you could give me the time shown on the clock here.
10:31
